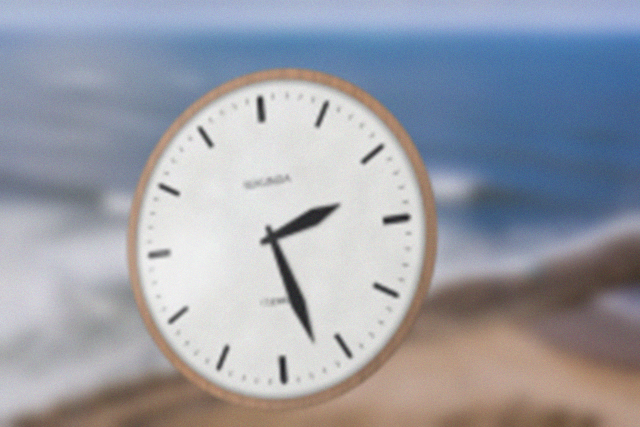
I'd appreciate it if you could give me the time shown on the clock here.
2:27
